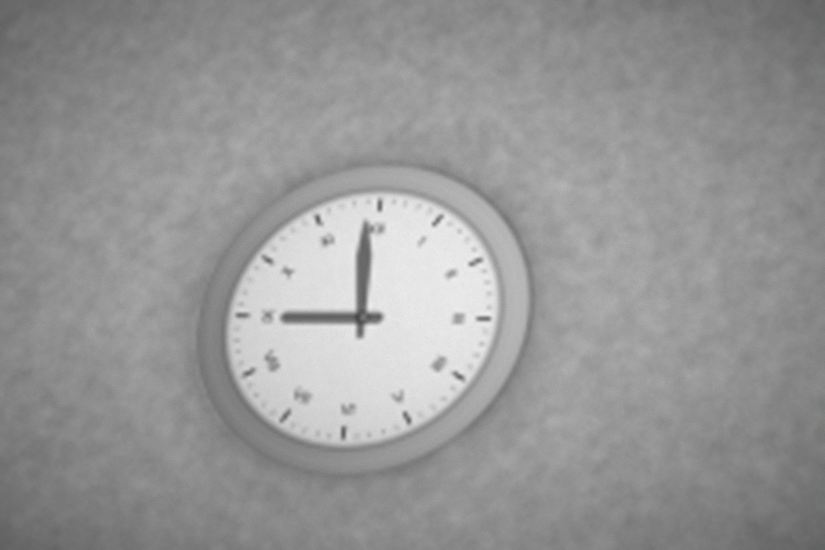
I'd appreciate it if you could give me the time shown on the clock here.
8:59
